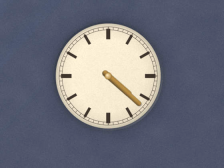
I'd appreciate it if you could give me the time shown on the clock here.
4:22
